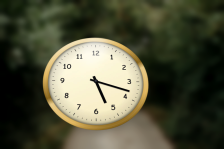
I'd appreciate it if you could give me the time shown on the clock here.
5:18
